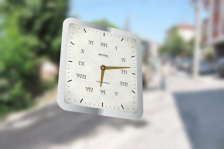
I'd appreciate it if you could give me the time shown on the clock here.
6:13
